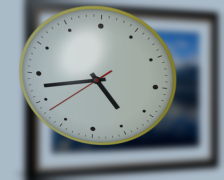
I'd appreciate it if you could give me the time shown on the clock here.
4:42:38
